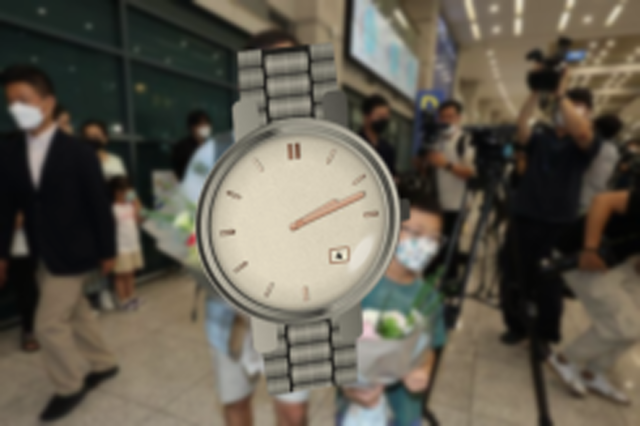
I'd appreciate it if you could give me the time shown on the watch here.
2:12
